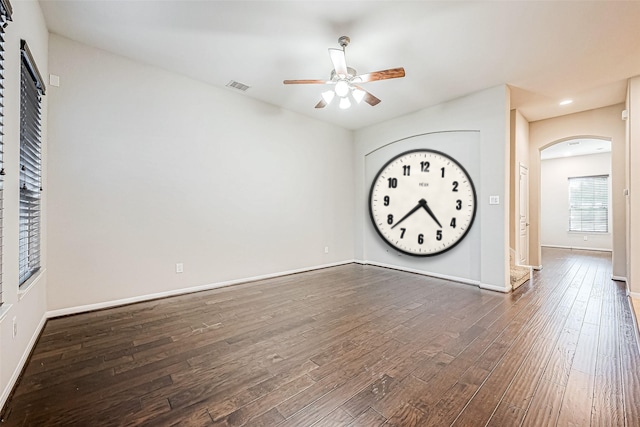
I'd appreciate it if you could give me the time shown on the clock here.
4:38
